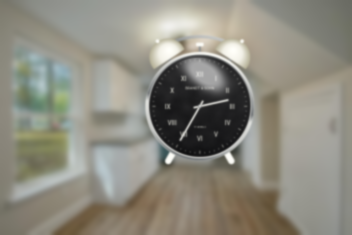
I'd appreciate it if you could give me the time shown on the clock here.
2:35
